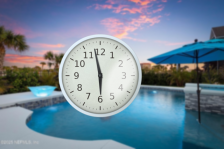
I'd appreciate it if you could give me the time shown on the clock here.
5:58
